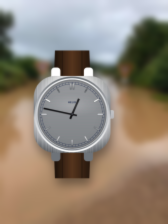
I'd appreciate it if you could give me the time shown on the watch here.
12:47
